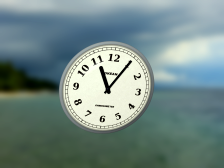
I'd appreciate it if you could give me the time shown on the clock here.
11:05
